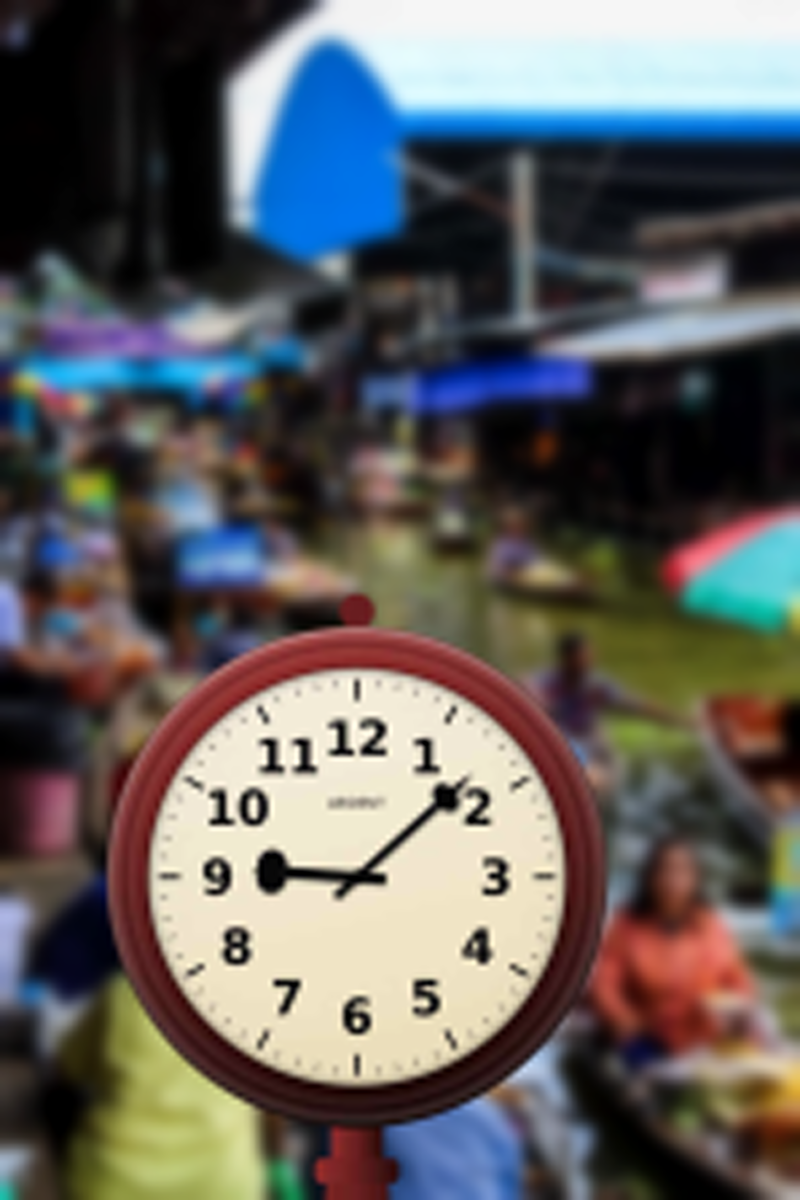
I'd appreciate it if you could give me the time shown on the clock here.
9:08
